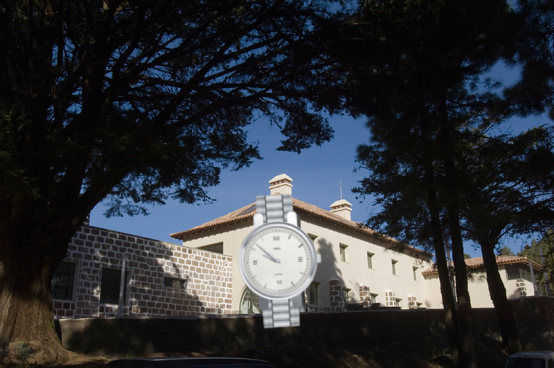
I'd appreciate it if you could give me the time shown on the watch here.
9:52
